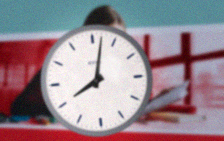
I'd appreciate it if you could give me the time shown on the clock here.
8:02
